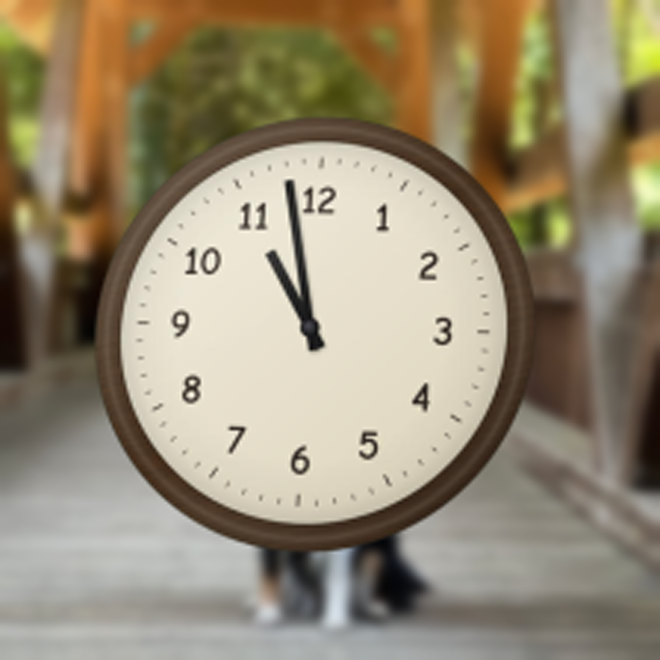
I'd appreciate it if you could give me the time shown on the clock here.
10:58
